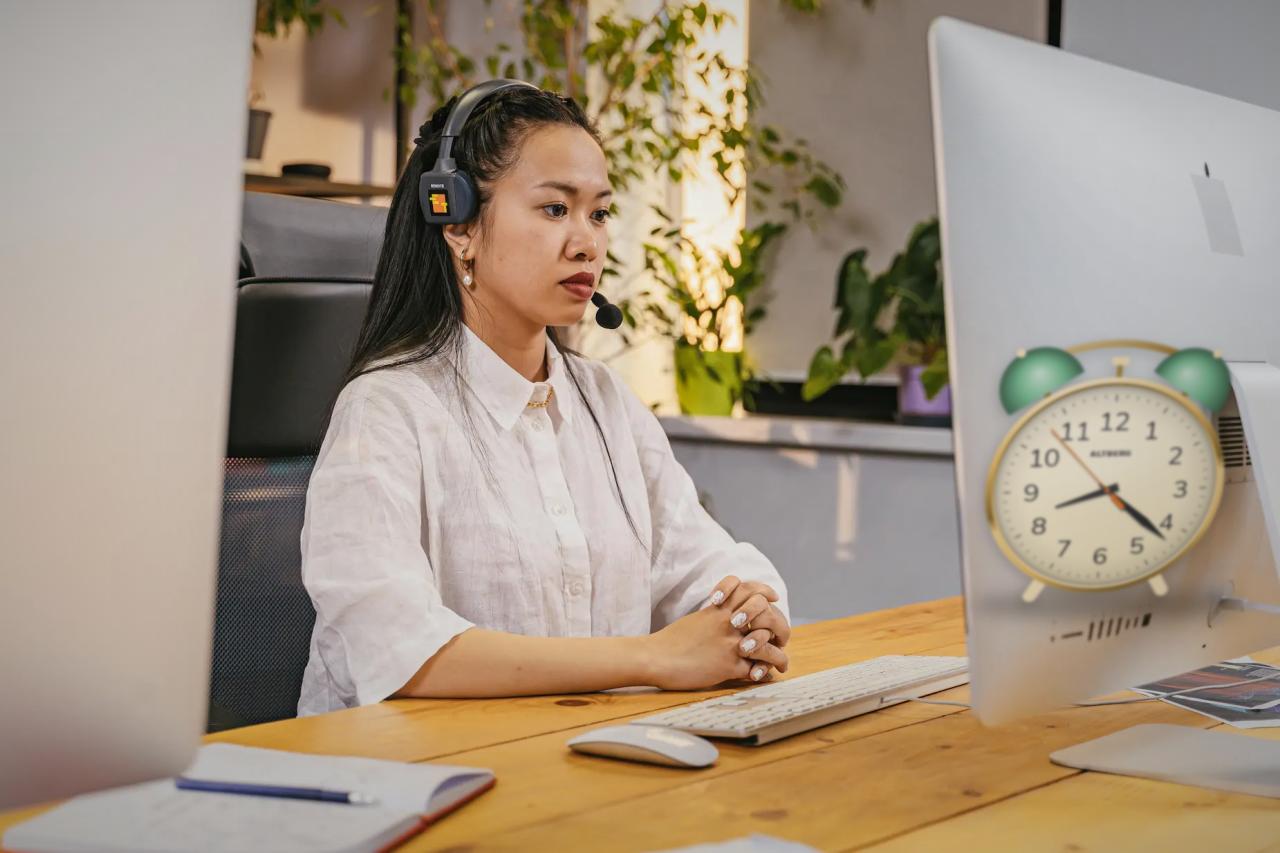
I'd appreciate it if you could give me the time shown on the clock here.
8:21:53
